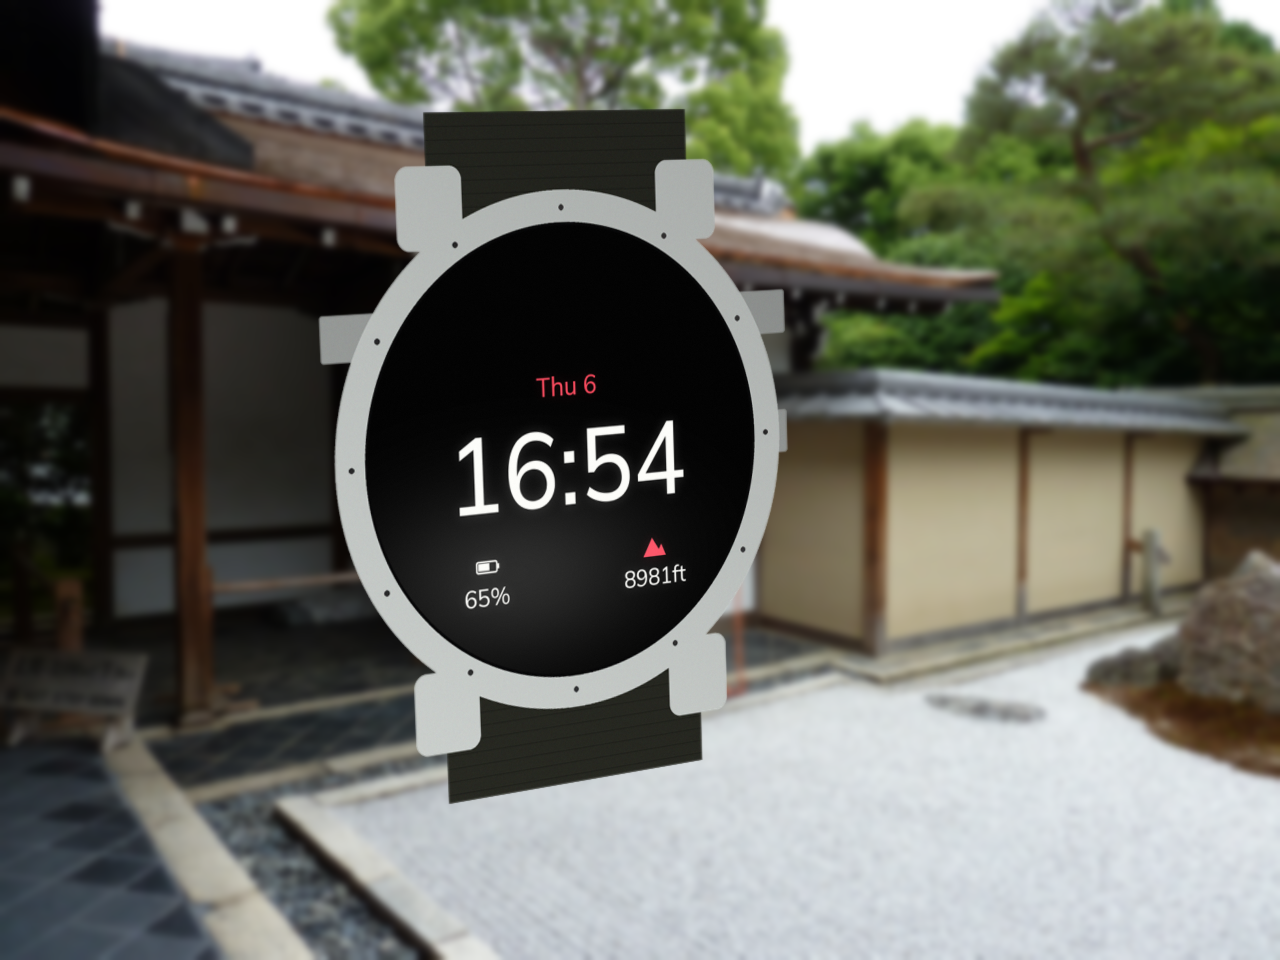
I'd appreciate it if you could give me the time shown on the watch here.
16:54
